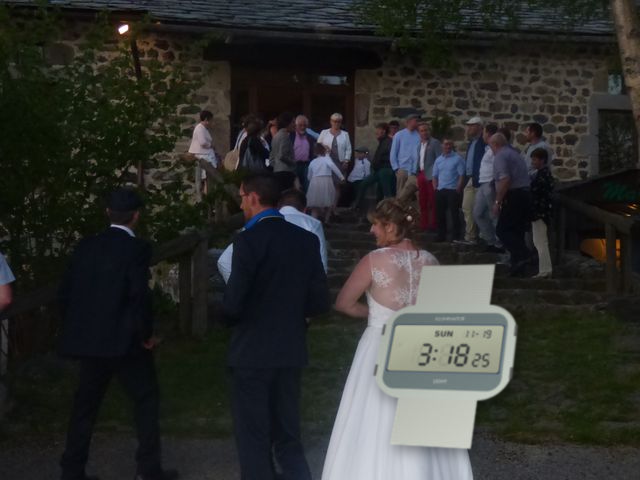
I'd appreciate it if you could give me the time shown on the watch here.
3:18:25
